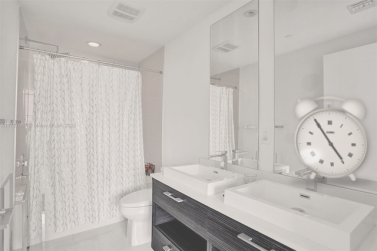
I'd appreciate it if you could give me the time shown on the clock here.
4:55
